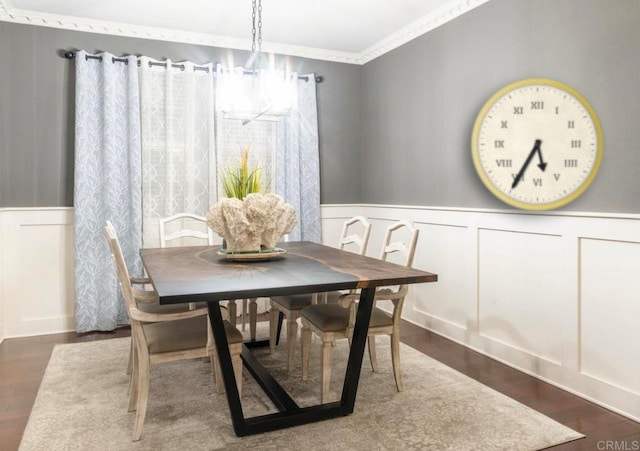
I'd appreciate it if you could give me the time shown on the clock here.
5:35
